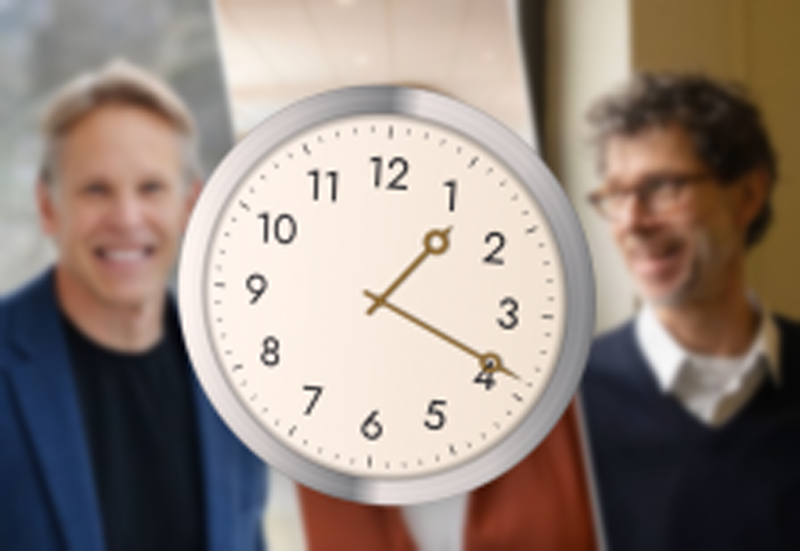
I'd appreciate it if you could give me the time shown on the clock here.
1:19
